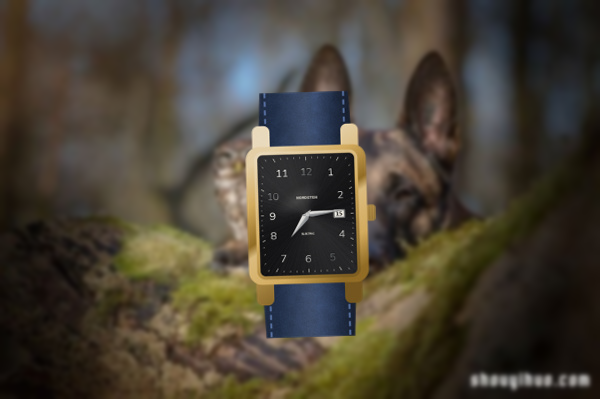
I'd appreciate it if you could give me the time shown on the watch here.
7:14
